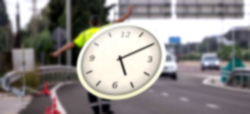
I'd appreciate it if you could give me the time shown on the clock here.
5:10
